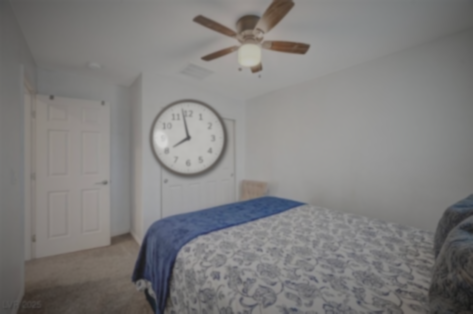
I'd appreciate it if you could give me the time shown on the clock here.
7:58
